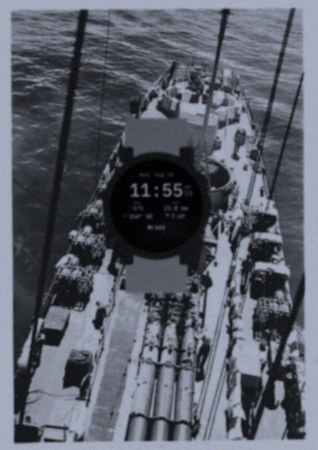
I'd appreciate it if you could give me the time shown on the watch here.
11:55
